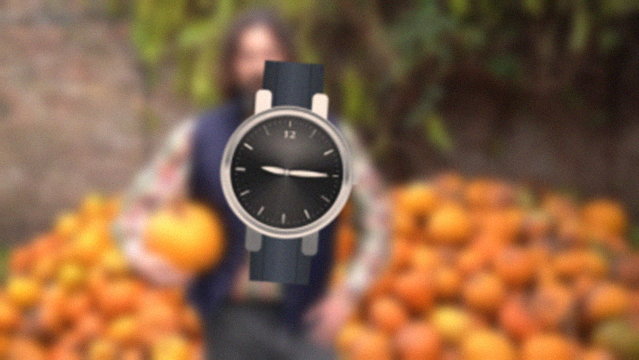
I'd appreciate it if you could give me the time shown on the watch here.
9:15
